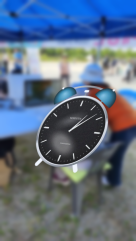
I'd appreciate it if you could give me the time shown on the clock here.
1:08
